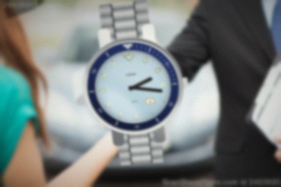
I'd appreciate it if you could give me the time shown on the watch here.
2:17
